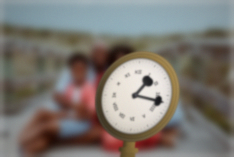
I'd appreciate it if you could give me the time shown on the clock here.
1:17
